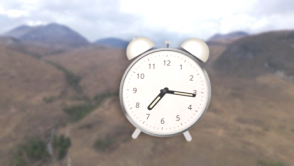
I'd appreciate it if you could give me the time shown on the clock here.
7:16
